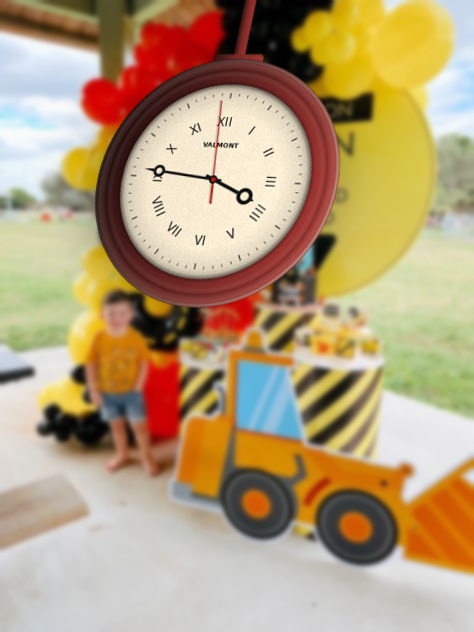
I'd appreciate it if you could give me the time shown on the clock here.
3:45:59
